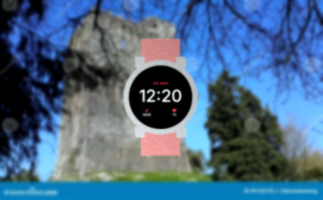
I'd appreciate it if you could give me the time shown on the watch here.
12:20
